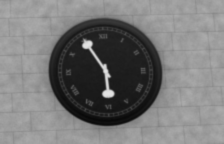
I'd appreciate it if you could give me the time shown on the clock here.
5:55
